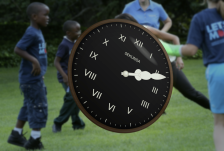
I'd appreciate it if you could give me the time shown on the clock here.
2:11
